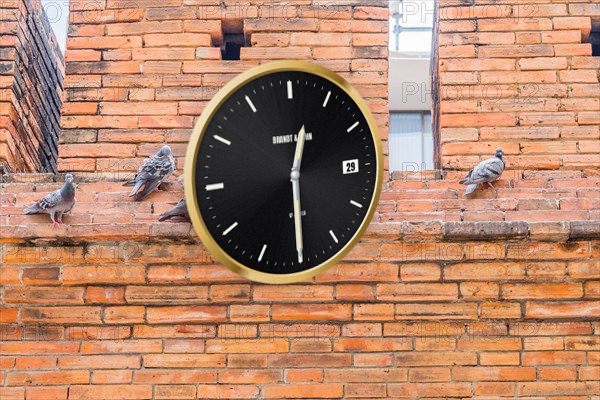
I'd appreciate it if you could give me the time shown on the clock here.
12:30
